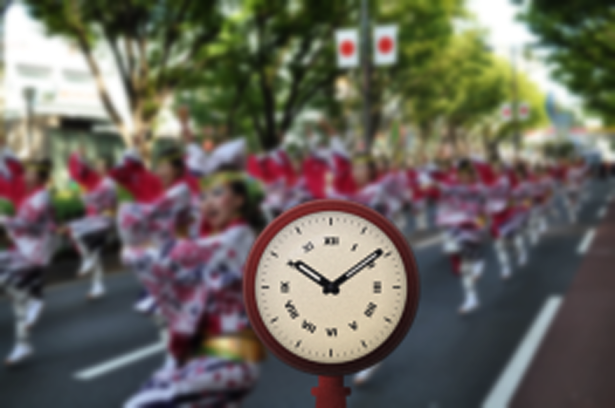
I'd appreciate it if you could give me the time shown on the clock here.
10:09
